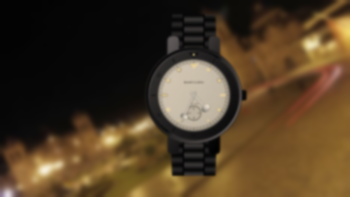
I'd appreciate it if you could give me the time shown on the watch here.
4:34
